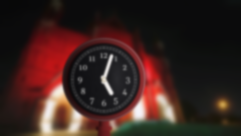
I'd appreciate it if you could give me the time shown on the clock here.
5:03
